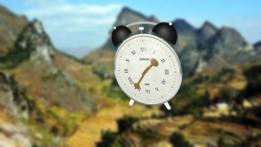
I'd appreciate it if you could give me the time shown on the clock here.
1:36
